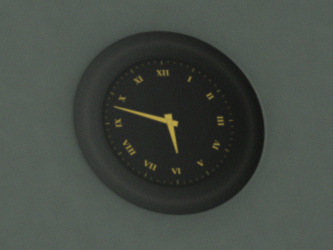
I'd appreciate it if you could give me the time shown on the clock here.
5:48
